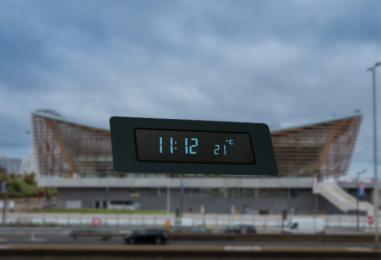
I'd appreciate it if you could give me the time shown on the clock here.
11:12
